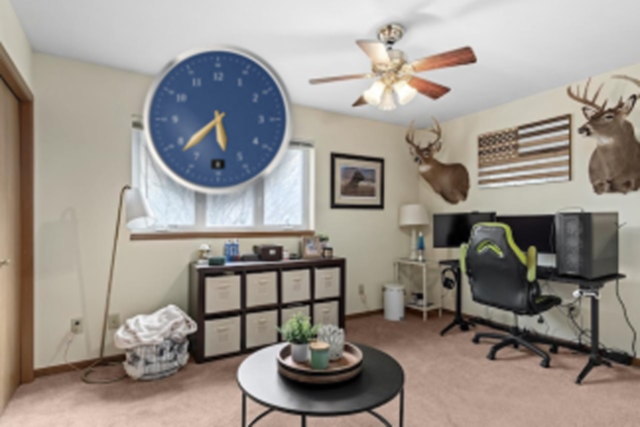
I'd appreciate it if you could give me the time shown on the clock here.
5:38
